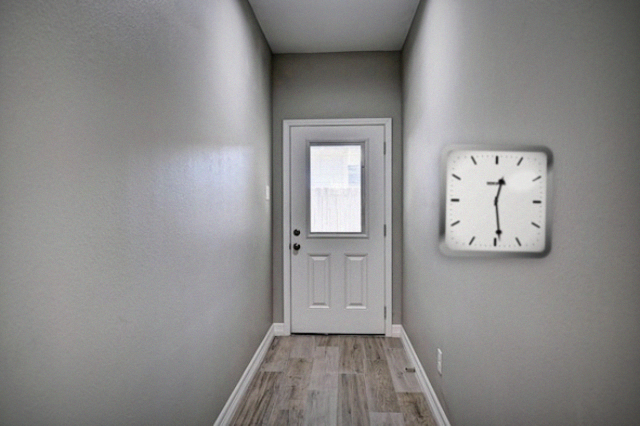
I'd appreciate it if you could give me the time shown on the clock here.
12:29
